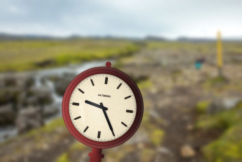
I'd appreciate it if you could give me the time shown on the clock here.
9:25
